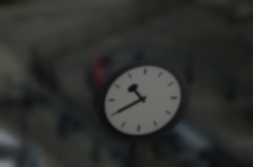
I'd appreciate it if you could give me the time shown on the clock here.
10:40
